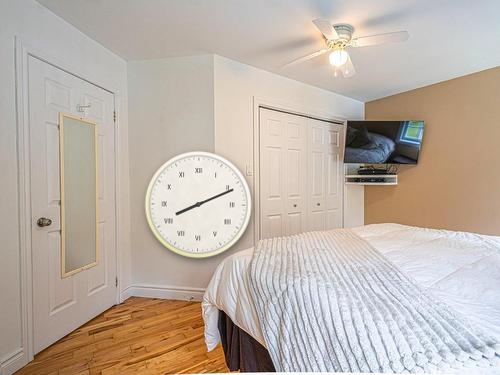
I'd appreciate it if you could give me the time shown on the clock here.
8:11
